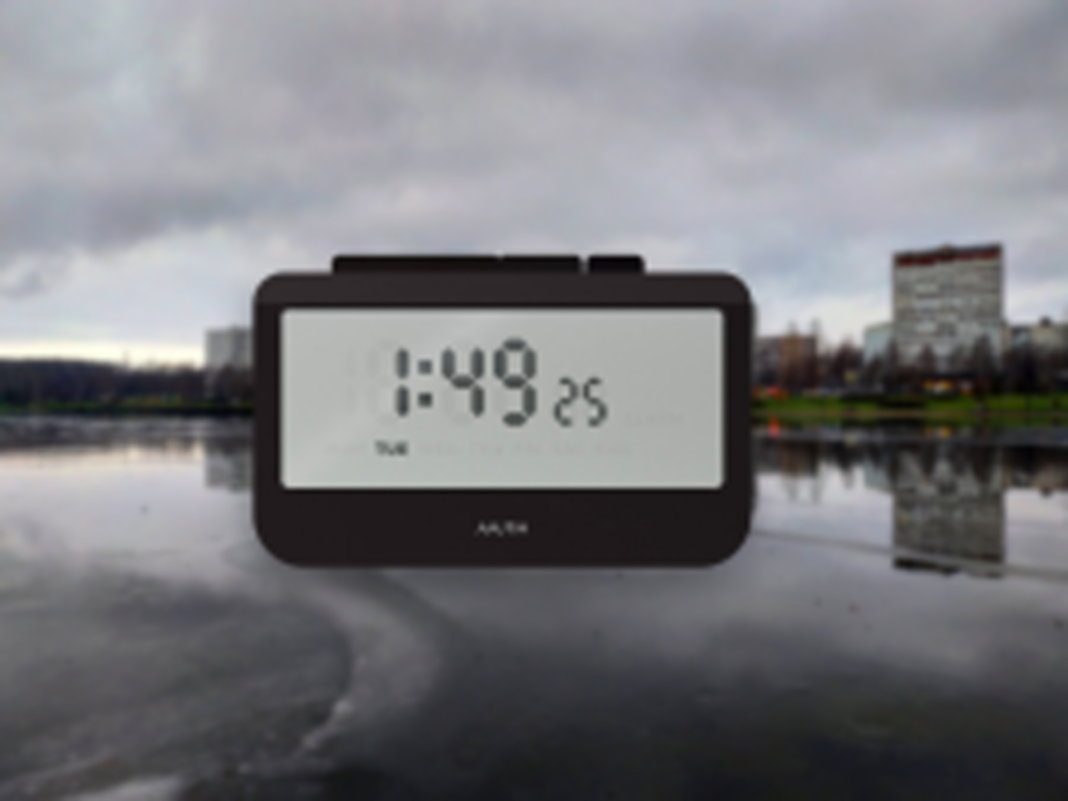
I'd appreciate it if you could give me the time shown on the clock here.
1:49:25
